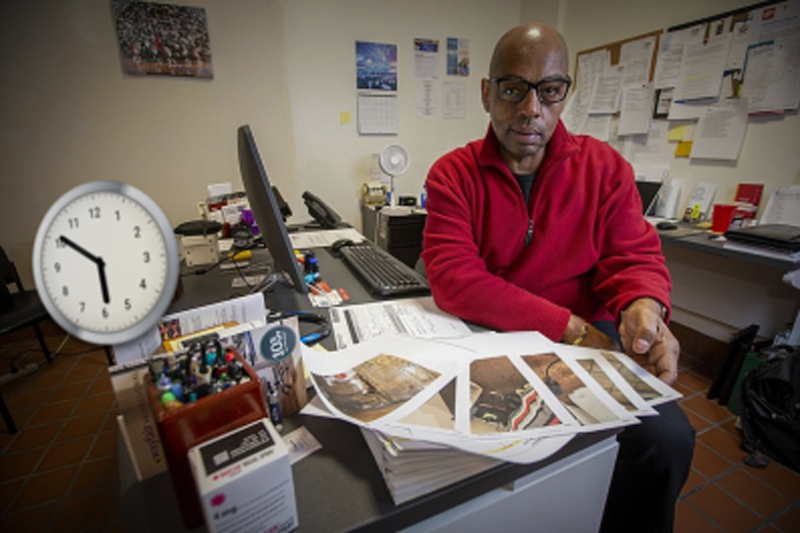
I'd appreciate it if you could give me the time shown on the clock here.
5:51
